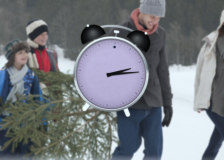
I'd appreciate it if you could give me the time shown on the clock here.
2:13
